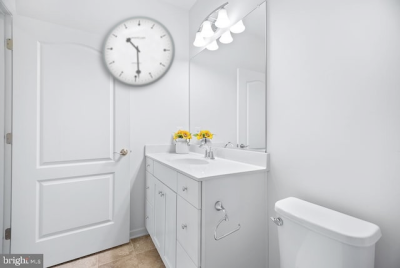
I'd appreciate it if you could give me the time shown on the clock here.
10:29
